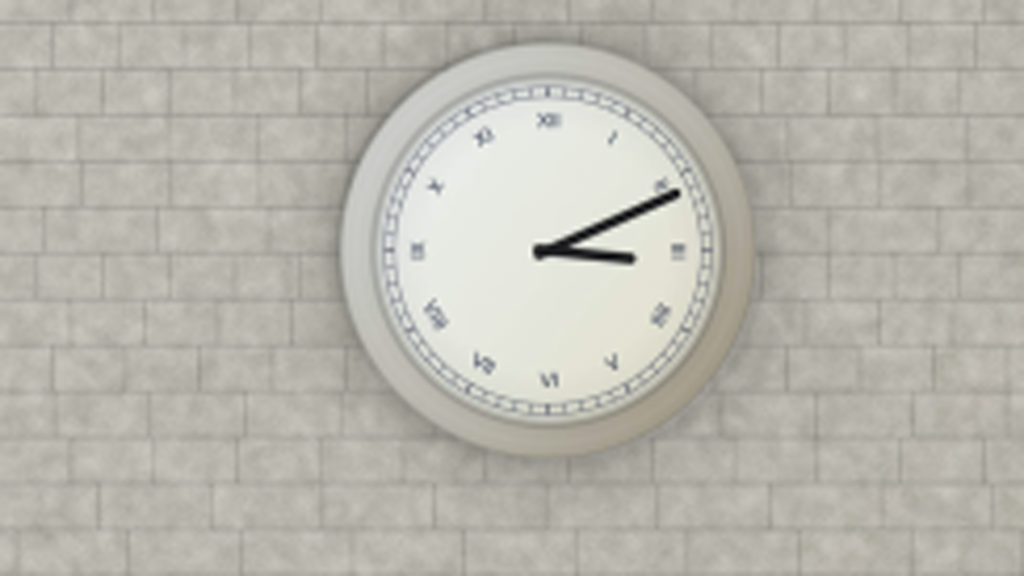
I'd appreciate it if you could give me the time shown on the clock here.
3:11
